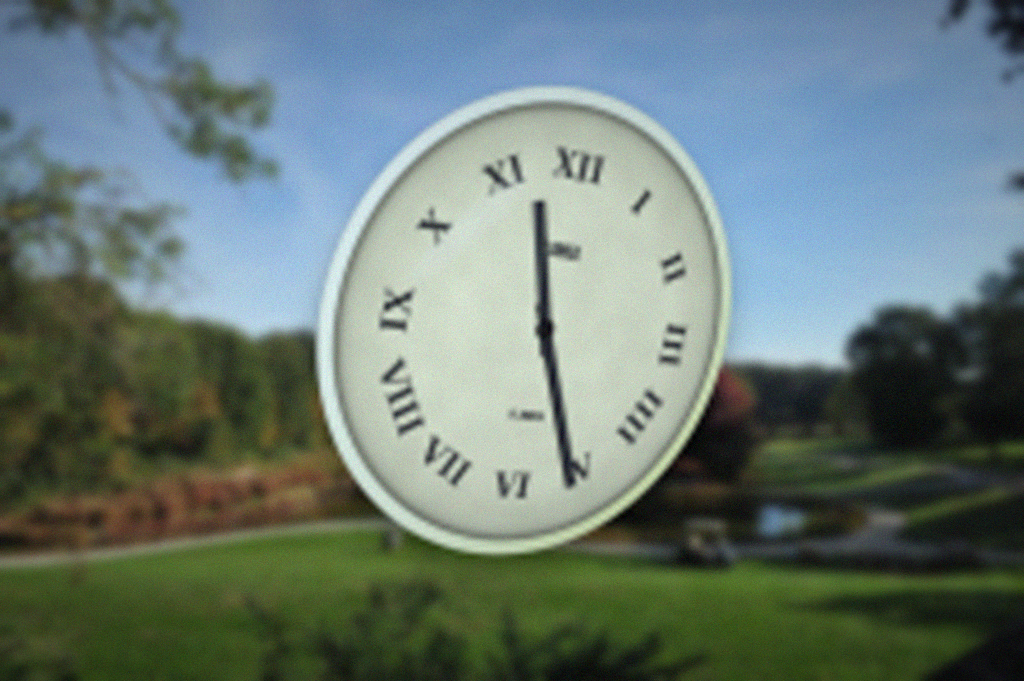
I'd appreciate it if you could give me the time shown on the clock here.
11:26
